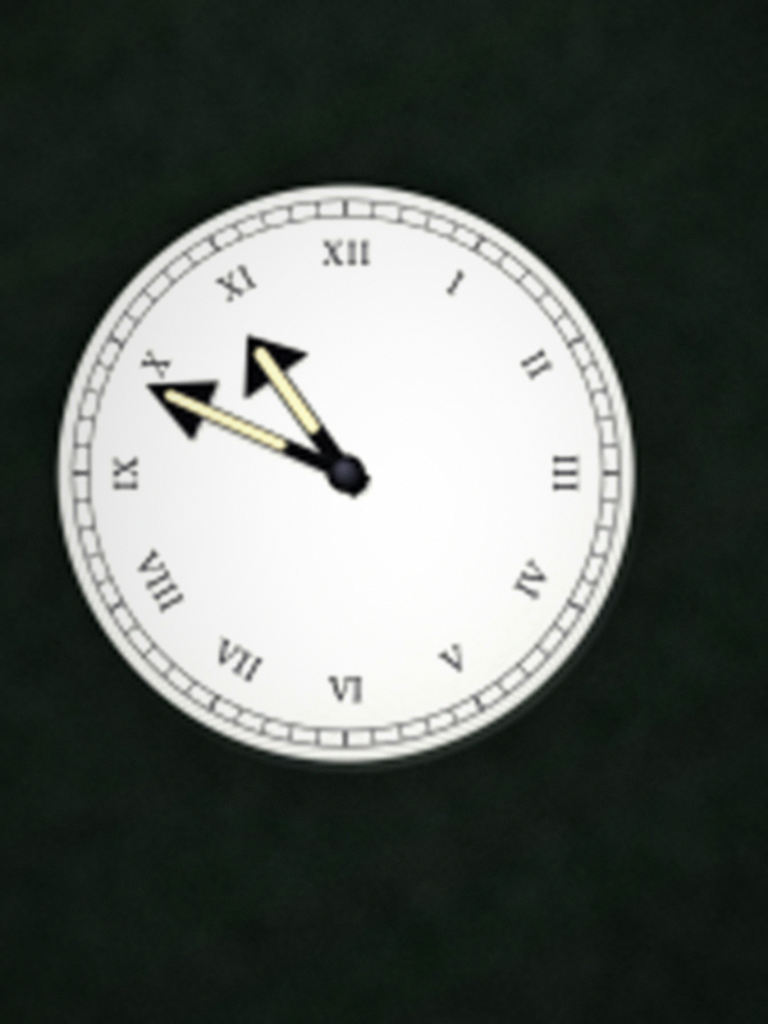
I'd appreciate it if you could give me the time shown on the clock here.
10:49
